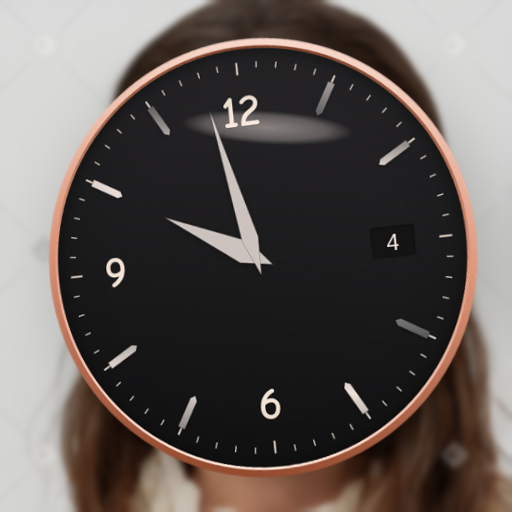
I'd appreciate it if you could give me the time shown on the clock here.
9:58
